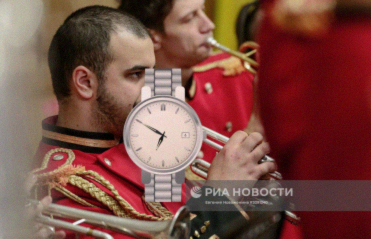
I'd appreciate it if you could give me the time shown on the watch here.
6:50
